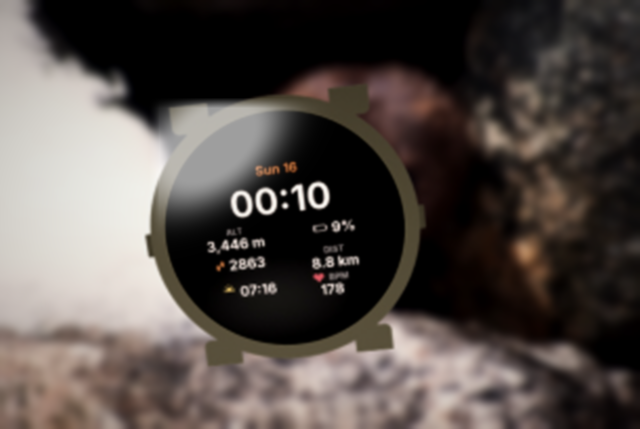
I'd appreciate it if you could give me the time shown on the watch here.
0:10
